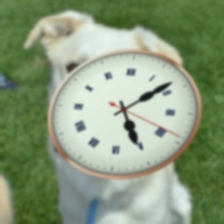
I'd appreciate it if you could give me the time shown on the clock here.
5:08:19
